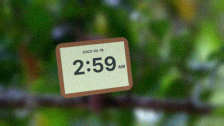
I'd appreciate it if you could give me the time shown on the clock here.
2:59
